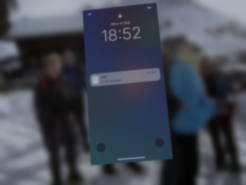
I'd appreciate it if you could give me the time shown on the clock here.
18:52
